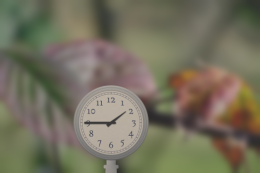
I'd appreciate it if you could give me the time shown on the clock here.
1:45
